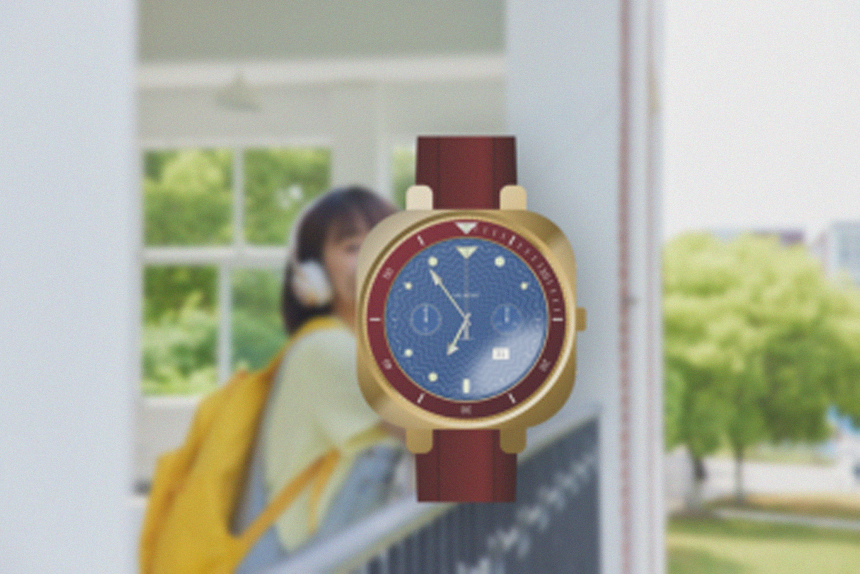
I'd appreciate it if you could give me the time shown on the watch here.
6:54
